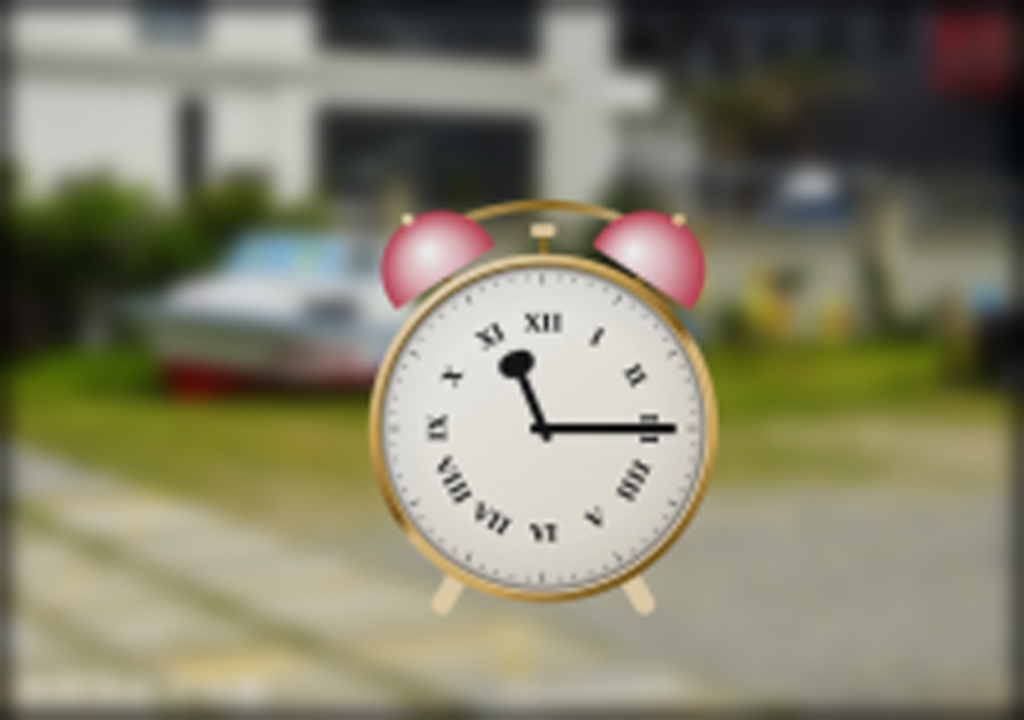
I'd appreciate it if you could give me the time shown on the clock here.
11:15
